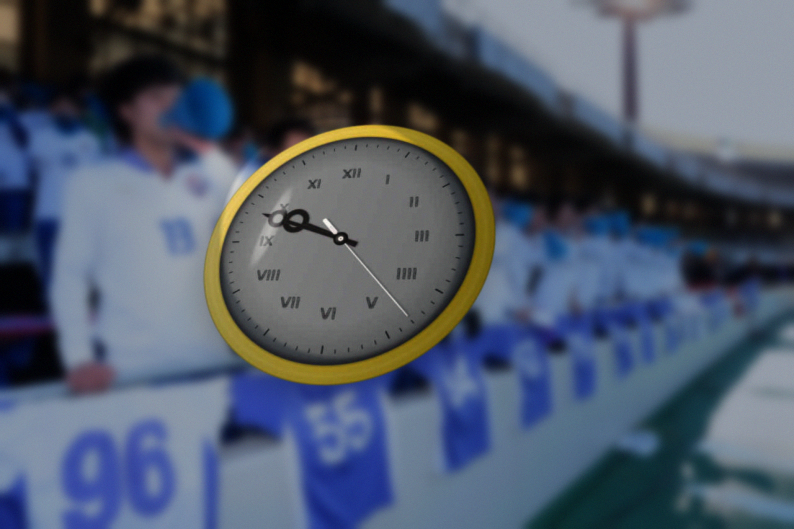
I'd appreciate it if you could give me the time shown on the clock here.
9:48:23
